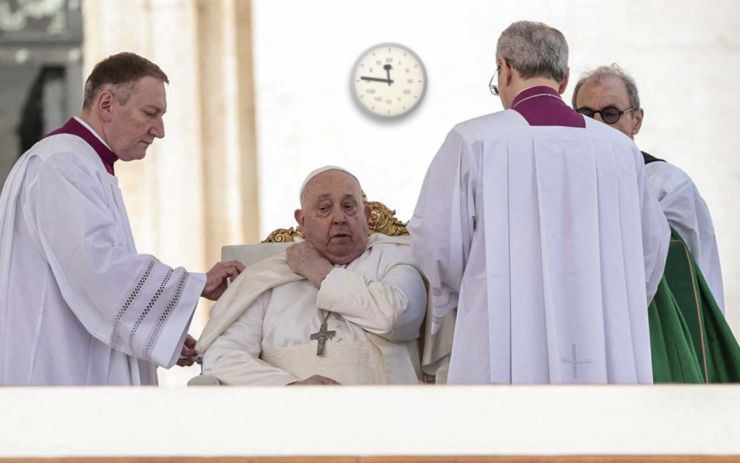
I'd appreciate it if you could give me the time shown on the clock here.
11:46
